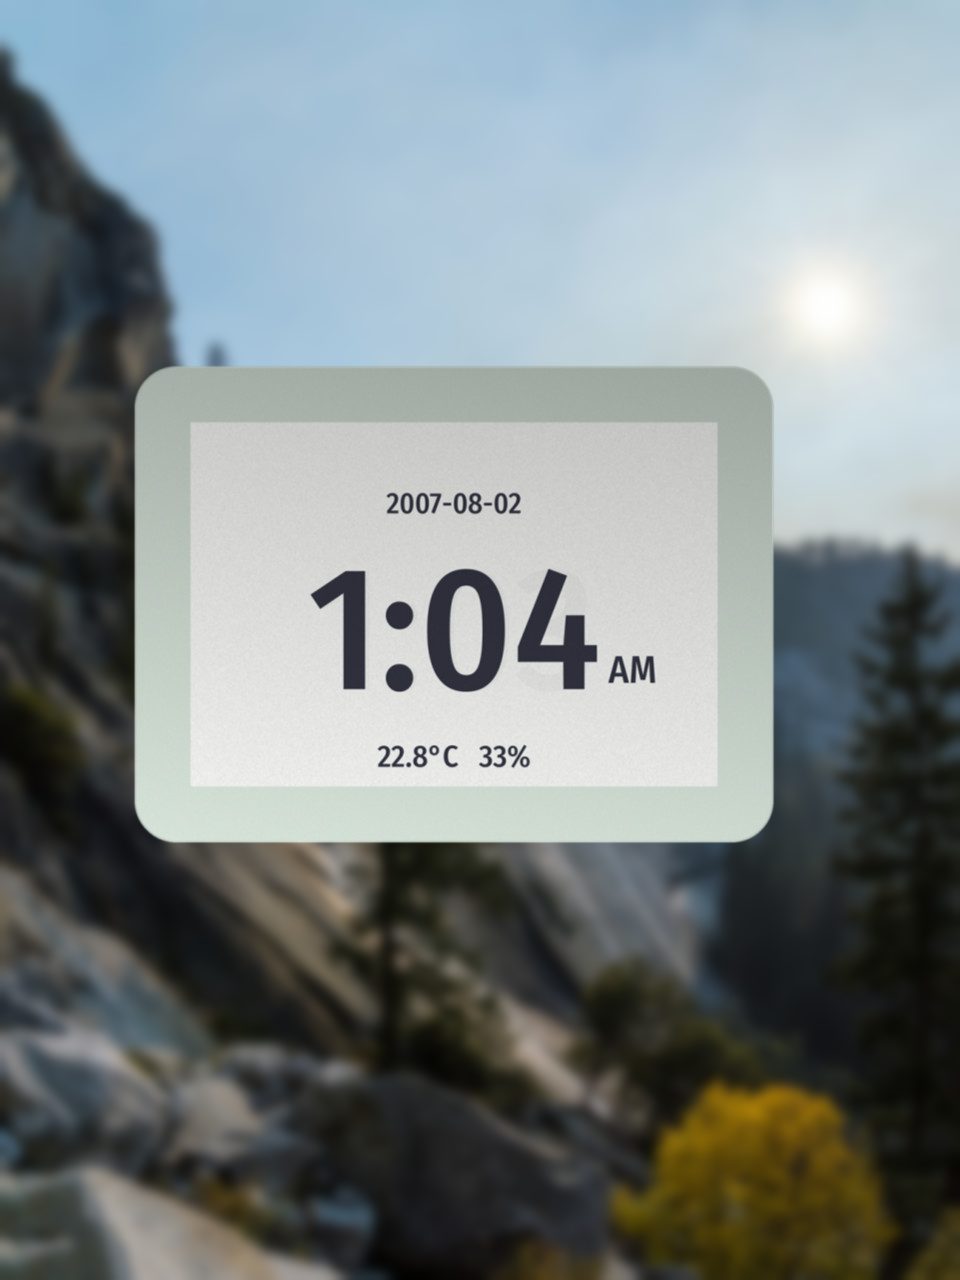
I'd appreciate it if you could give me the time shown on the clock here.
1:04
